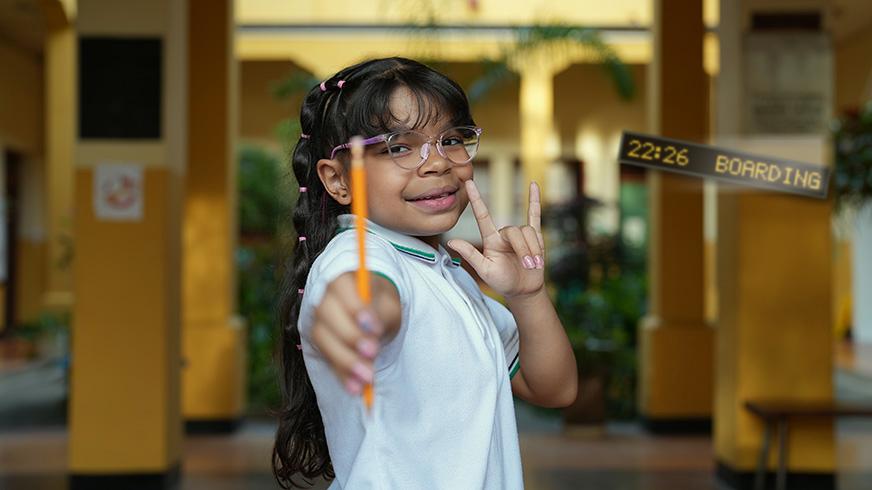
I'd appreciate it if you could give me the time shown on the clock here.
22:26
